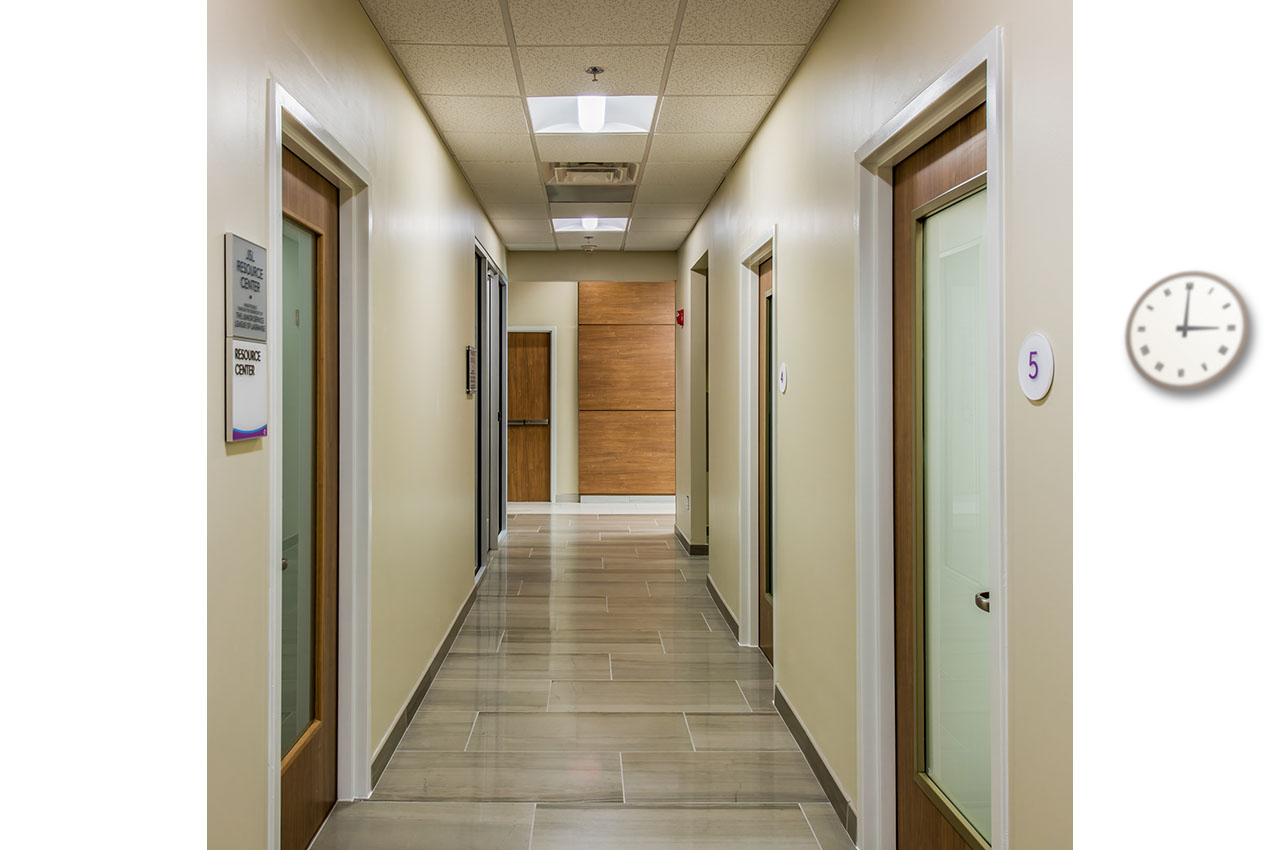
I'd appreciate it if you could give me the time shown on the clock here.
3:00
